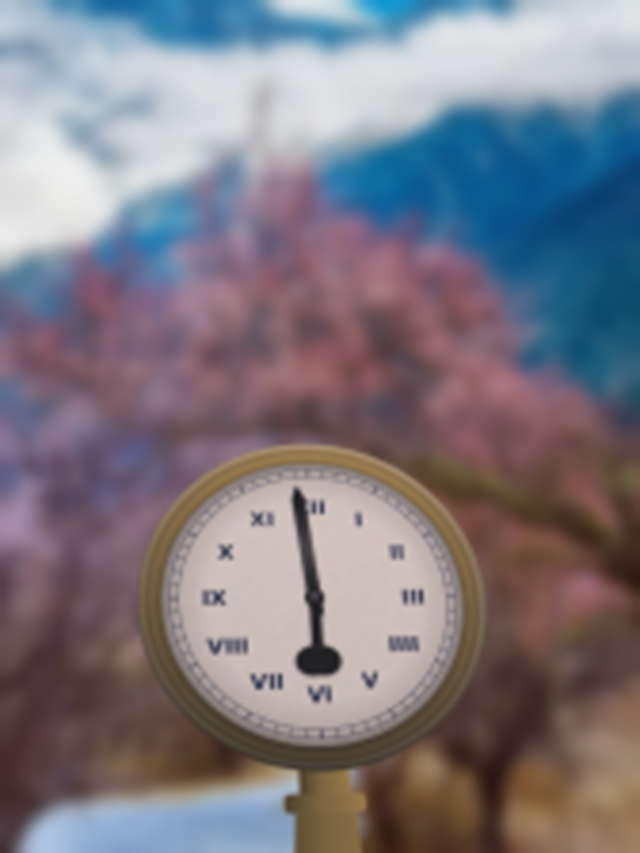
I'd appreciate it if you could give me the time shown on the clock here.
5:59
